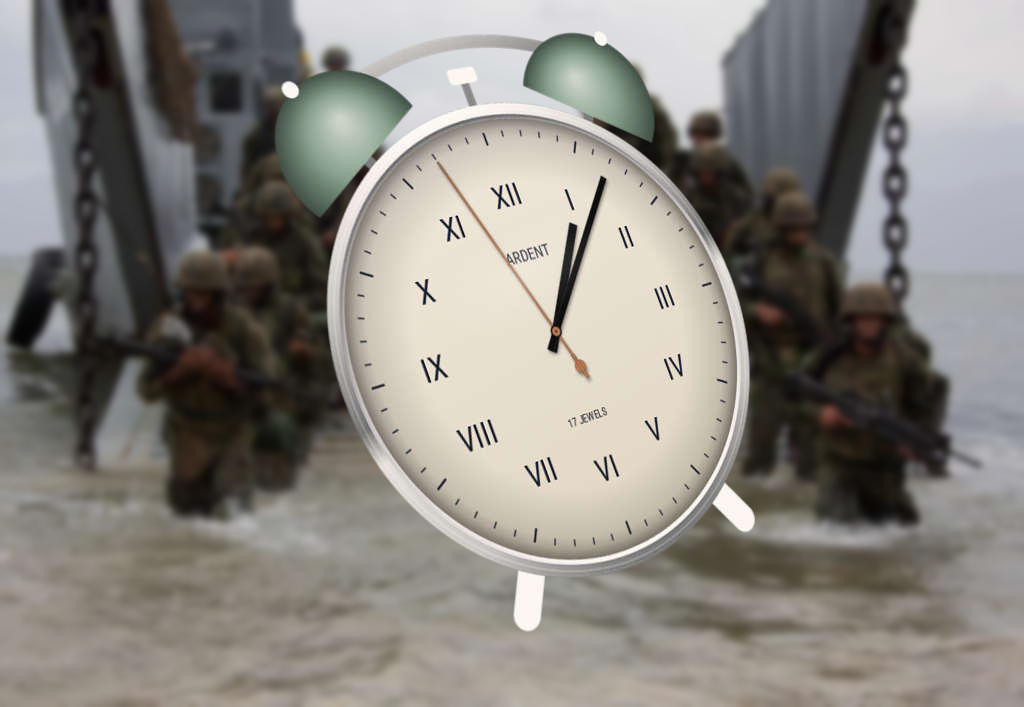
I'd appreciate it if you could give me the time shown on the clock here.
1:06:57
